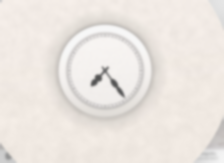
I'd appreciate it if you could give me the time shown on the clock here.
7:24
